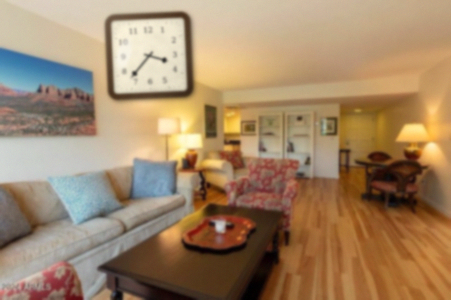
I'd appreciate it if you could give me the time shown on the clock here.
3:37
